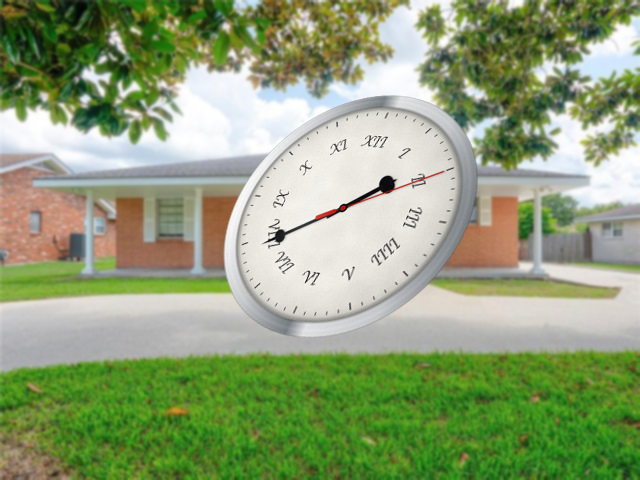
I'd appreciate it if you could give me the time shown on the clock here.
1:39:10
